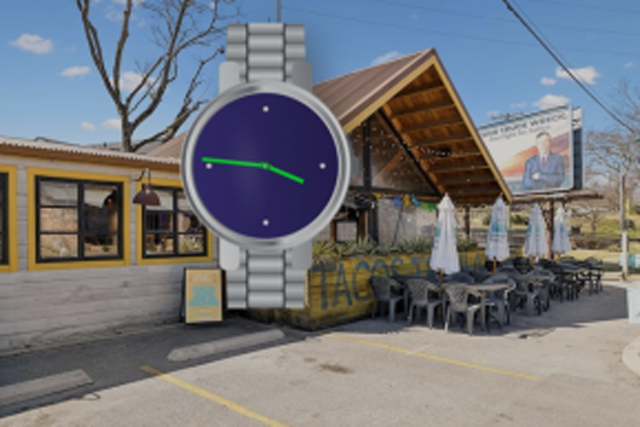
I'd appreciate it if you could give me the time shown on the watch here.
3:46
